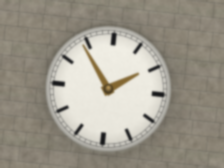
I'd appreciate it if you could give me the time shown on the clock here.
1:54
